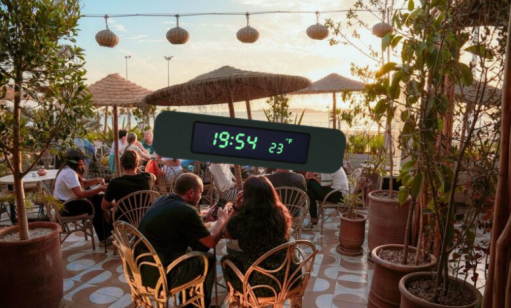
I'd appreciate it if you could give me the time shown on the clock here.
19:54
